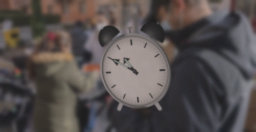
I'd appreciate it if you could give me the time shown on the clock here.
10:50
